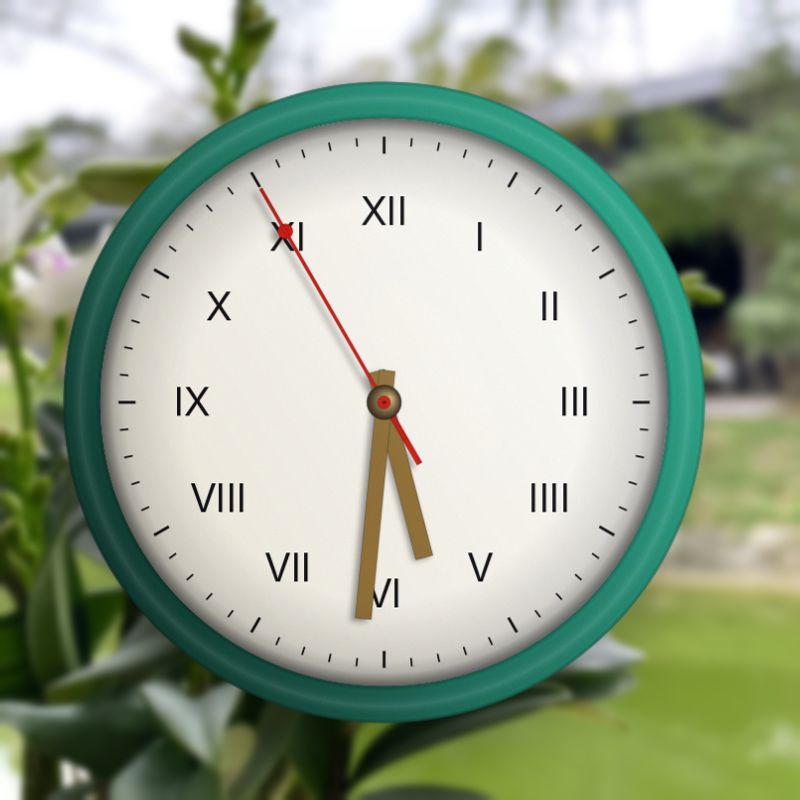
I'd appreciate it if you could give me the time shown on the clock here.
5:30:55
